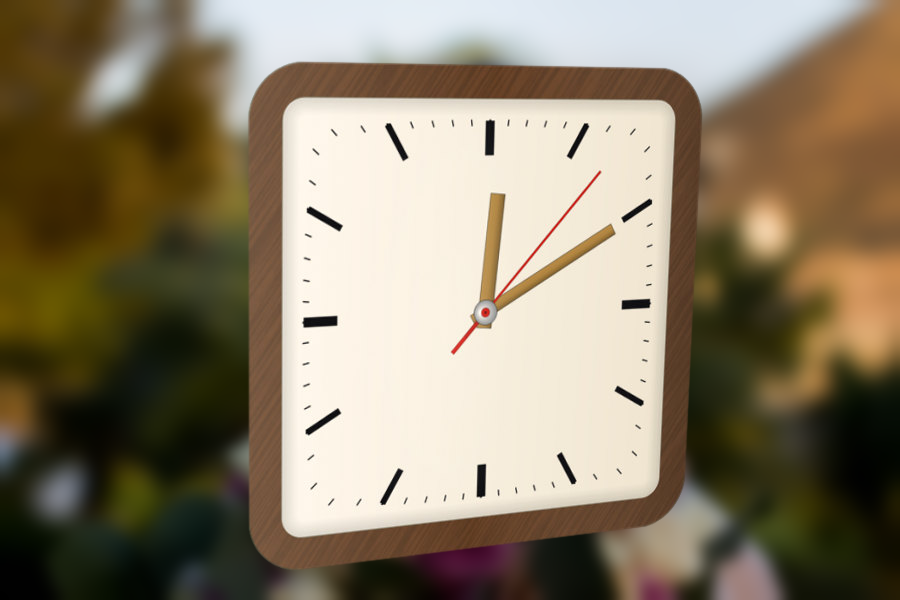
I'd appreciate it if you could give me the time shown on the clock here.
12:10:07
